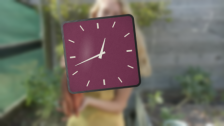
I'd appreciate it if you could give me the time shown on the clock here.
12:42
